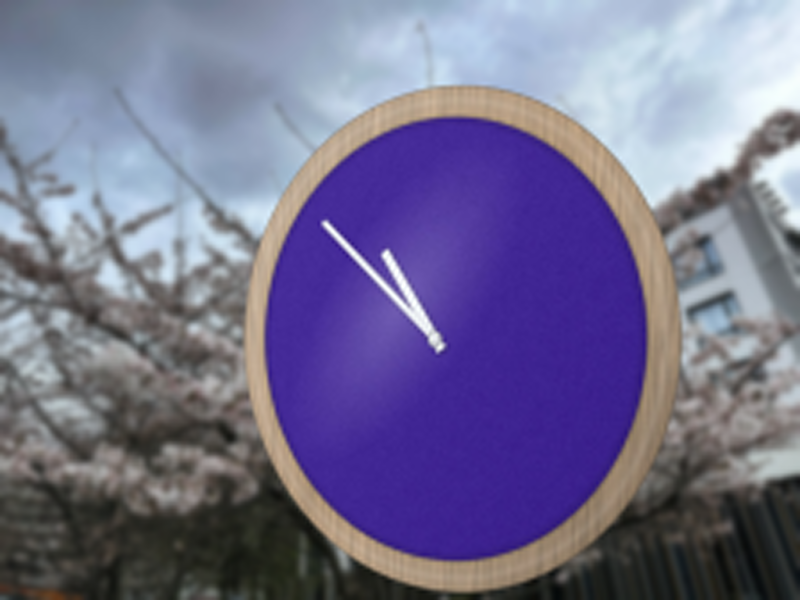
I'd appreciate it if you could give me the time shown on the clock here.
10:52
